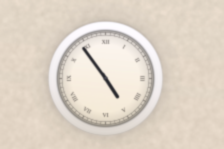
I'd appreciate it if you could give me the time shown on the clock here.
4:54
